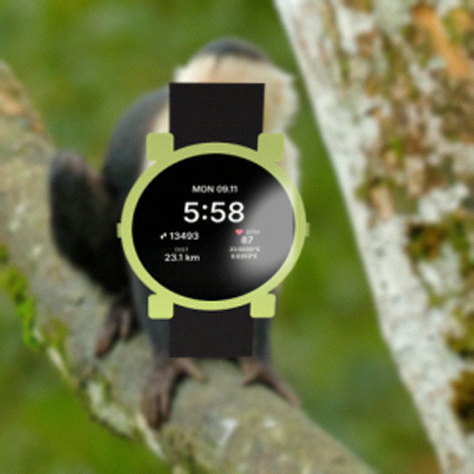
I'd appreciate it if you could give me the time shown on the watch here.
5:58
